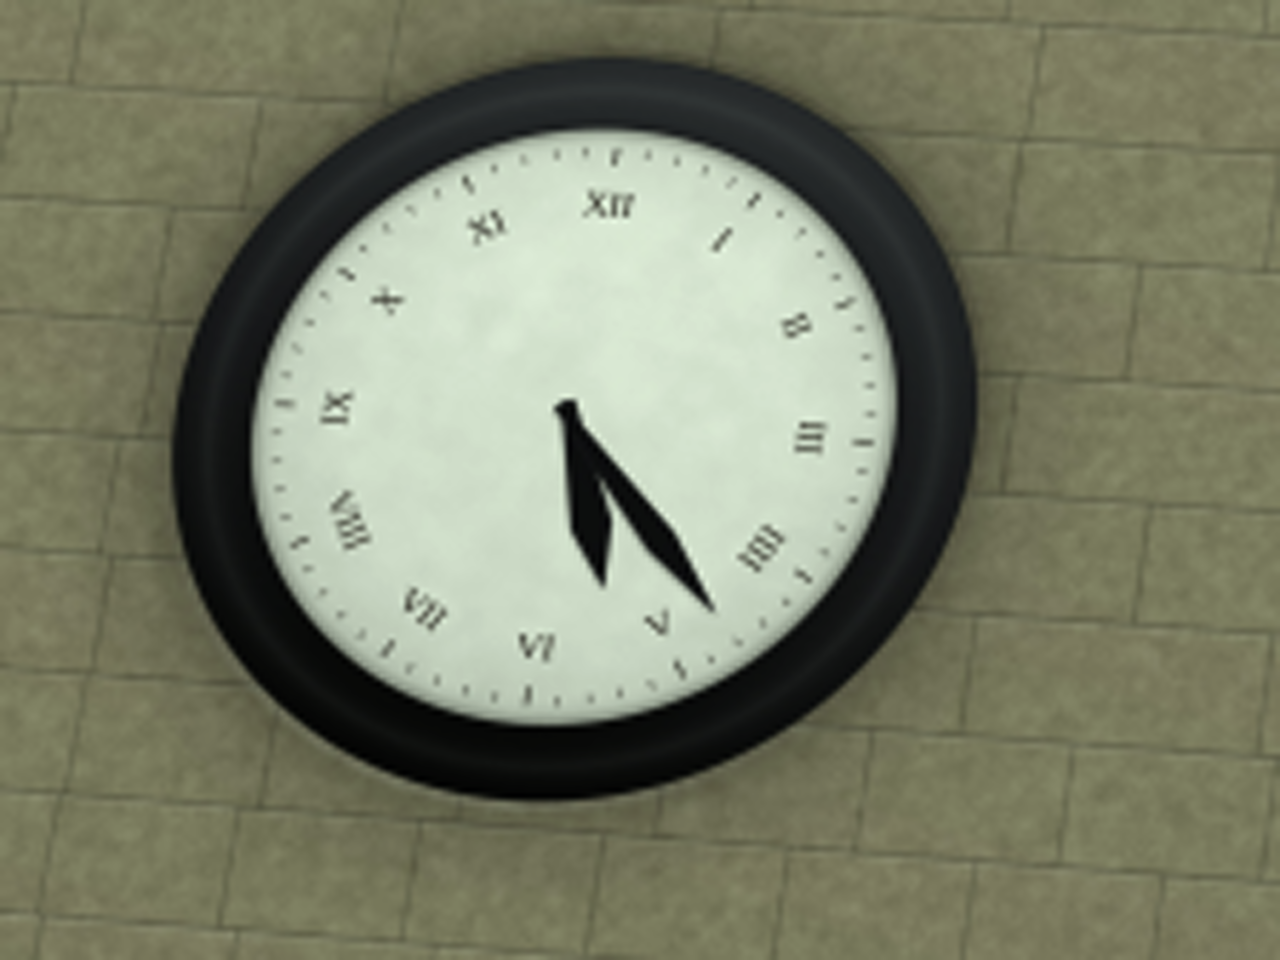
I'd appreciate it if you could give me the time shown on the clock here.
5:23
